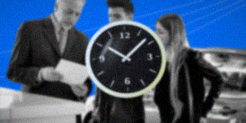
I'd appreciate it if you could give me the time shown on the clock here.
10:08
